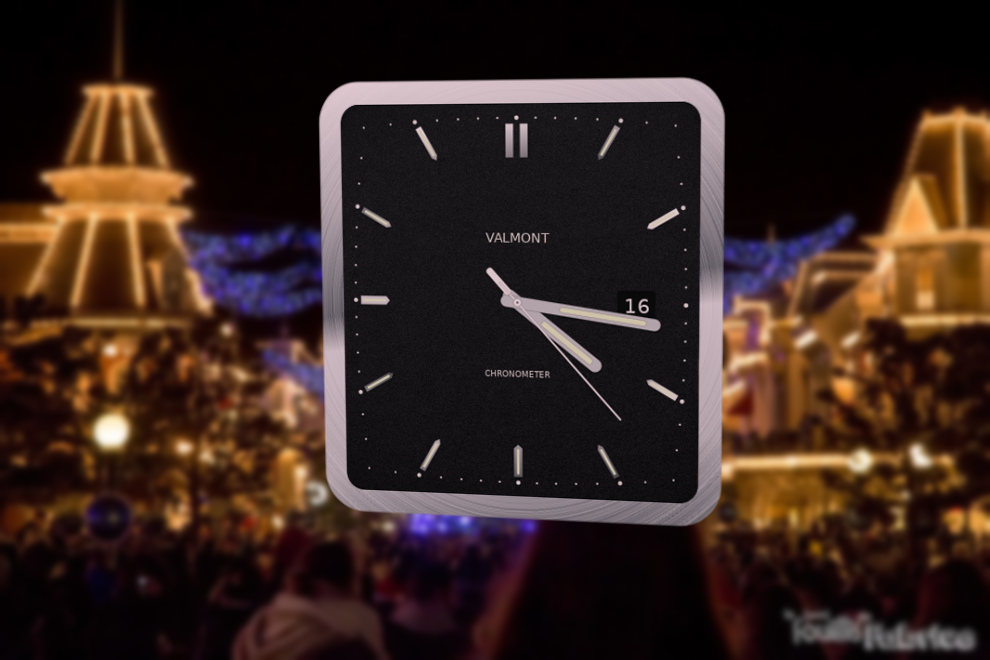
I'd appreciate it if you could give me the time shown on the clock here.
4:16:23
